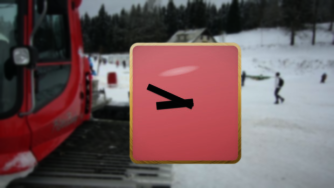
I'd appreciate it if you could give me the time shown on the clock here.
8:49
